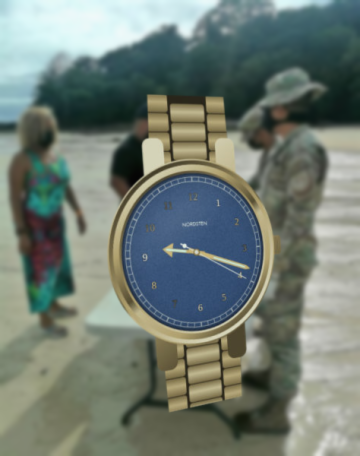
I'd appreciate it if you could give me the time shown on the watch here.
9:18:20
